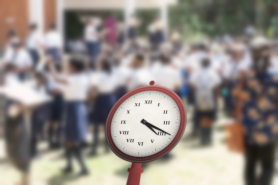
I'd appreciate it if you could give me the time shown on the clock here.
4:19
